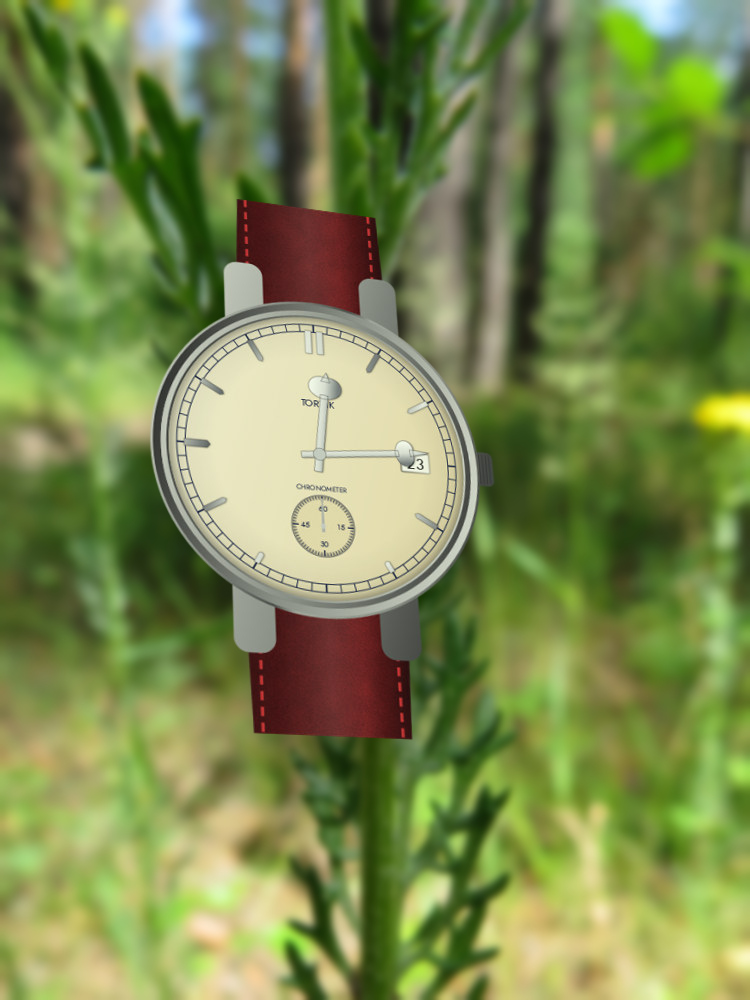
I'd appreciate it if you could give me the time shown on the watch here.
12:14
